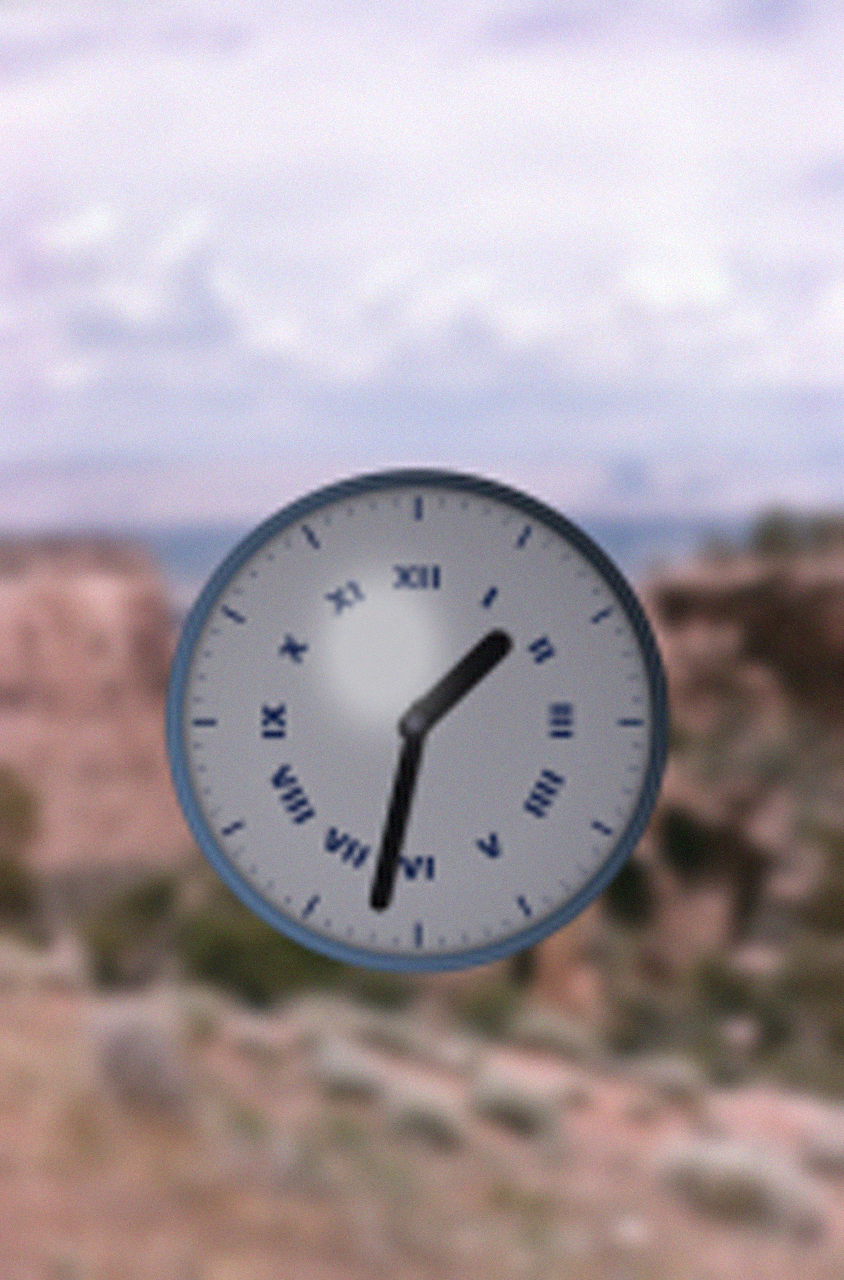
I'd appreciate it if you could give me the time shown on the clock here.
1:32
